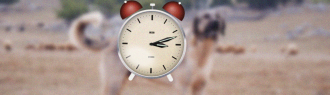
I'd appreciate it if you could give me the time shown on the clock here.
3:12
